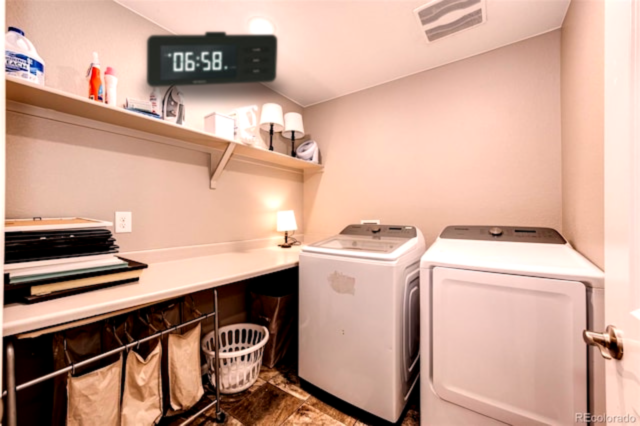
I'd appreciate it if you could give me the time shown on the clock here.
6:58
